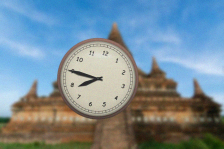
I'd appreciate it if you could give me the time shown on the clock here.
7:45
